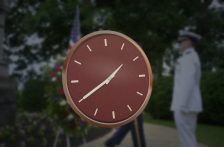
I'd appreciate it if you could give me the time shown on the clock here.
1:40
